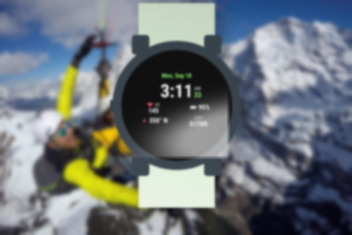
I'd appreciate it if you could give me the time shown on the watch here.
3:11
